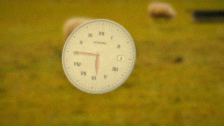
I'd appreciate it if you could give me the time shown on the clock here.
5:45
